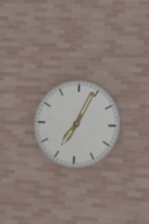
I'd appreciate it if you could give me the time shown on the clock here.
7:04
